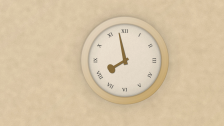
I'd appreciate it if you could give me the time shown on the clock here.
7:58
